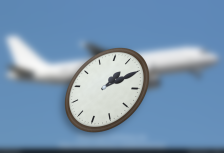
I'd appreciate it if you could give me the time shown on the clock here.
1:10
